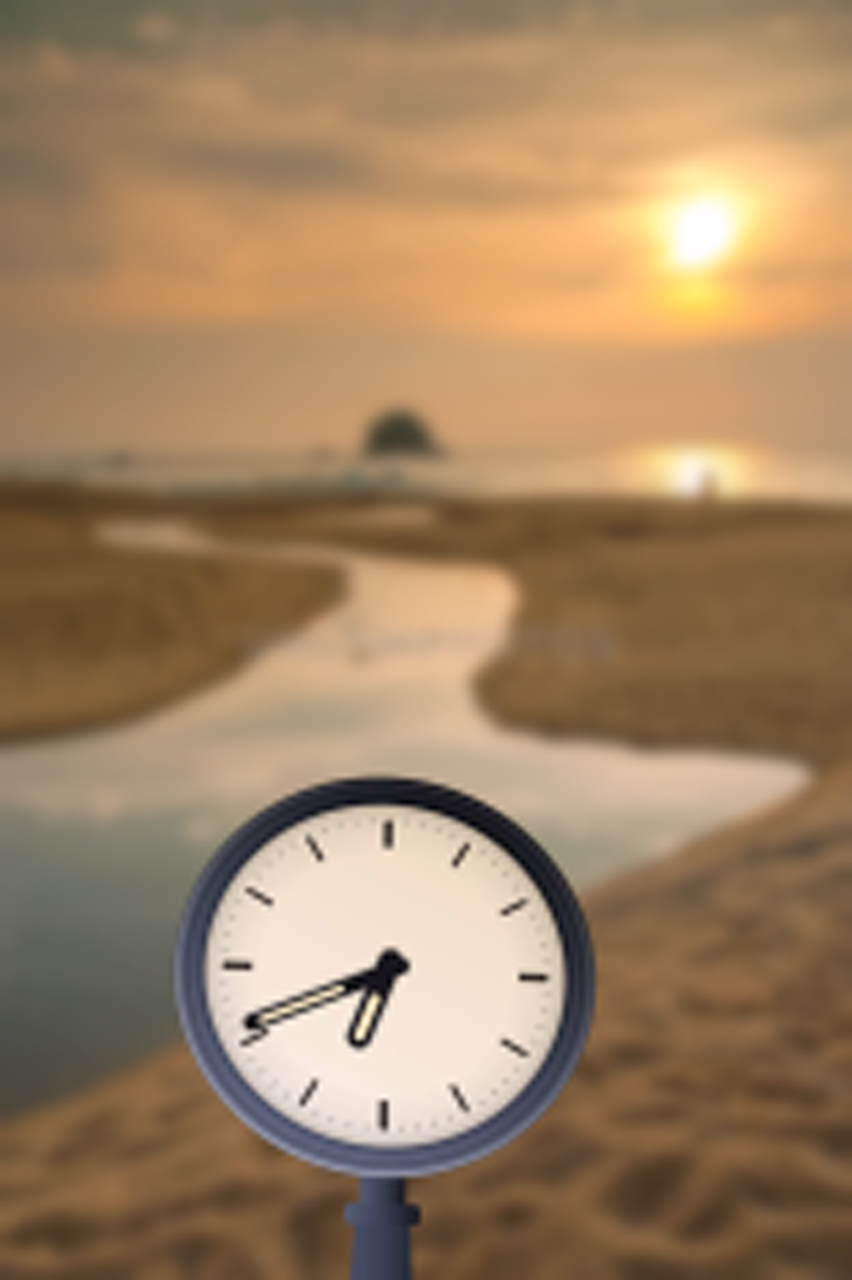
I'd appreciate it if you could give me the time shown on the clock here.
6:41
